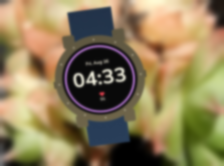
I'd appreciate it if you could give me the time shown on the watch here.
4:33
